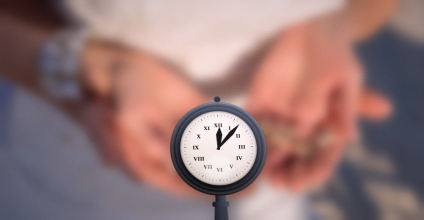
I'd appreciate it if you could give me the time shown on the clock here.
12:07
